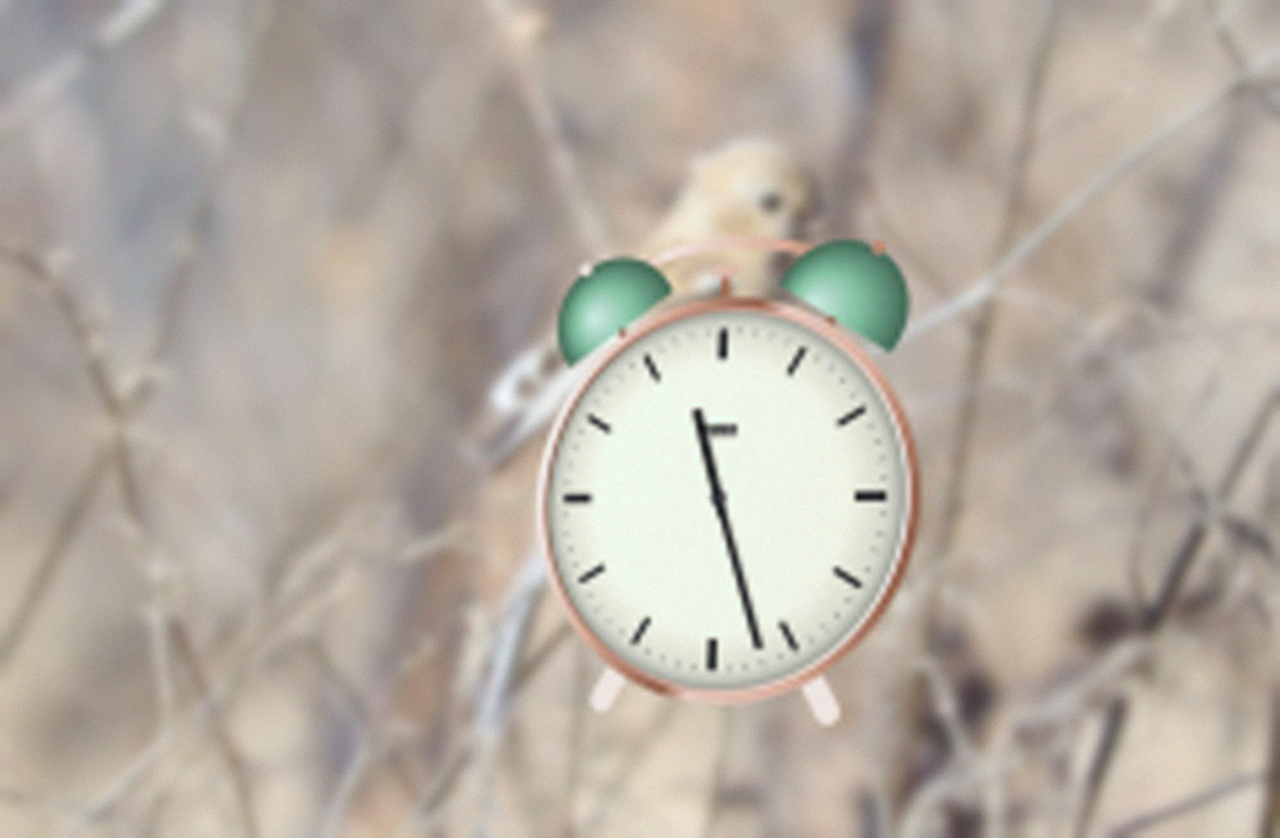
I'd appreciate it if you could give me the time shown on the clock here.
11:27
